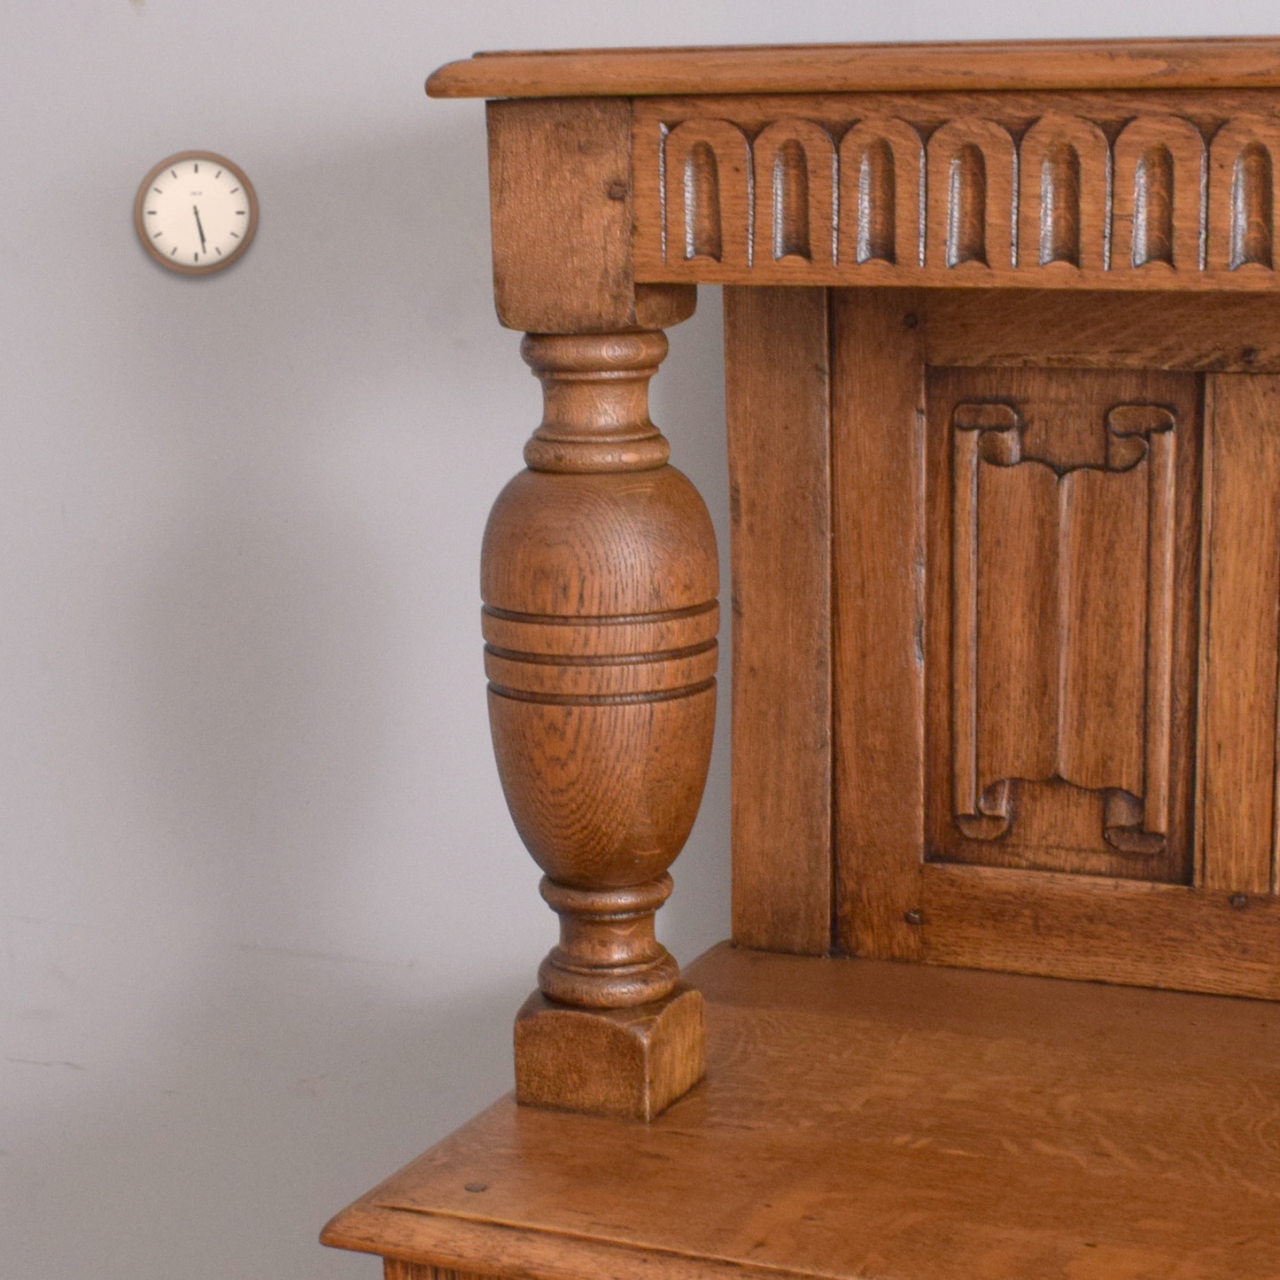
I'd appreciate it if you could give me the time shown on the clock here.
5:28
